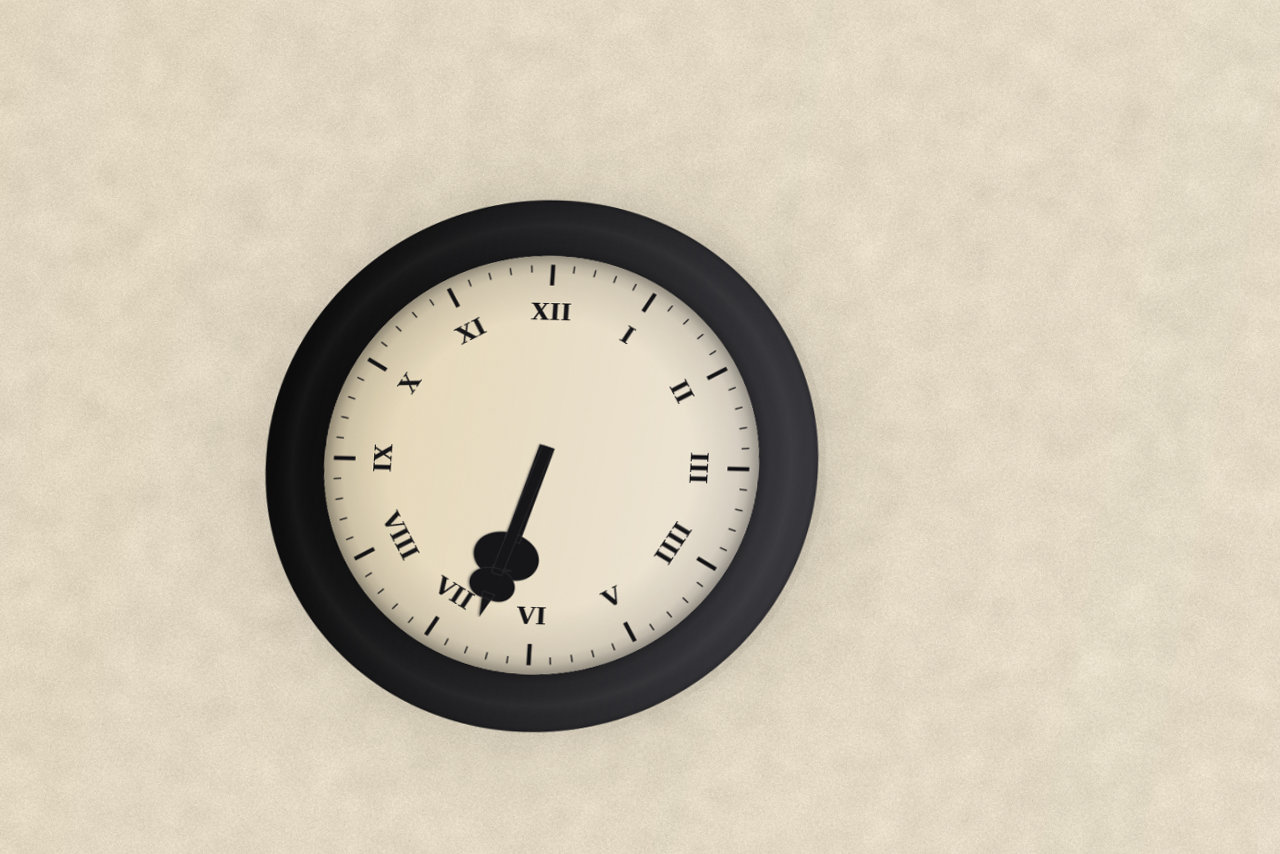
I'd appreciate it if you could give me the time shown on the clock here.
6:33
